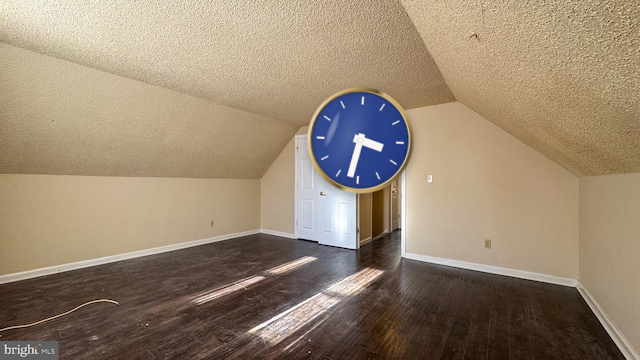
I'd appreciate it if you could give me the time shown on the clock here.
3:32
